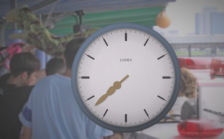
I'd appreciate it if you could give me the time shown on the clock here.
7:38
